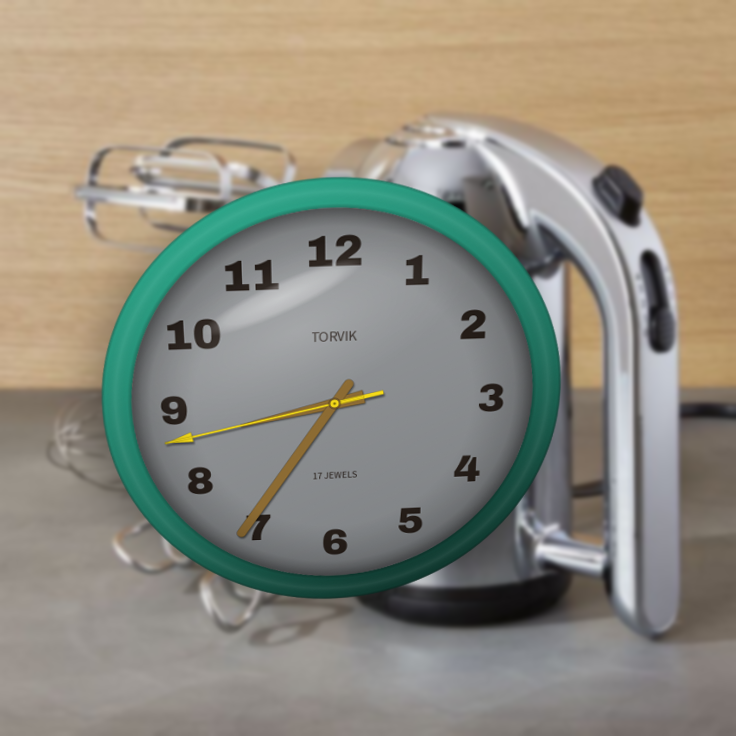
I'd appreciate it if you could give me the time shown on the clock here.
8:35:43
